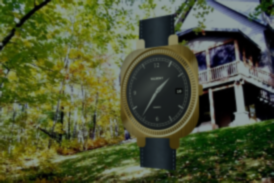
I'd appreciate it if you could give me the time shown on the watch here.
1:36
